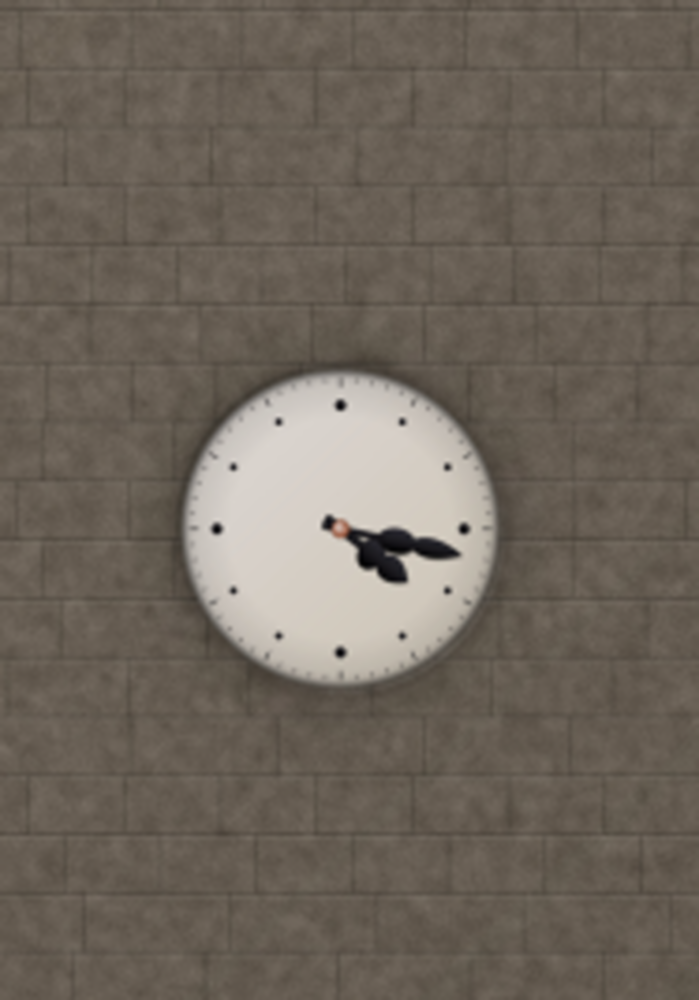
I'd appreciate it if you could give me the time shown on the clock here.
4:17
